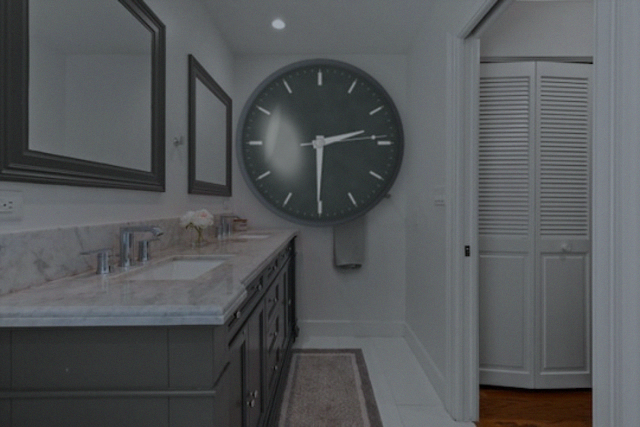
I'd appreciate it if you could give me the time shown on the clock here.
2:30:14
